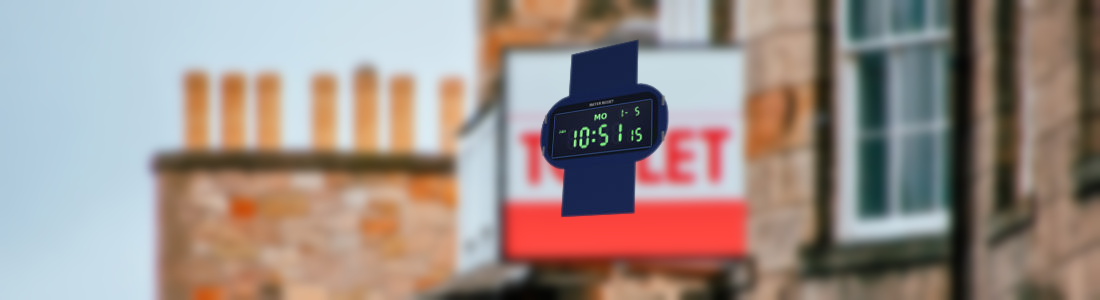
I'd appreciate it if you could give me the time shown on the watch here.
10:51:15
